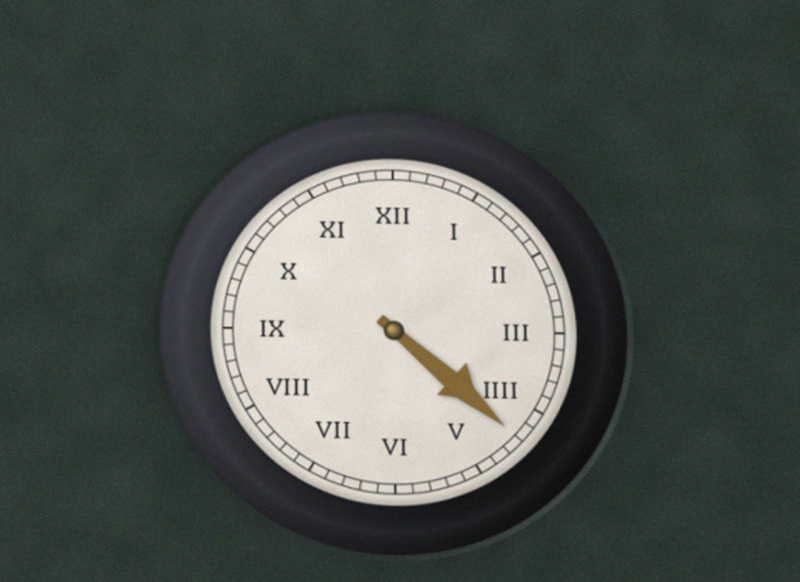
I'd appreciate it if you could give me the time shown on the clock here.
4:22
